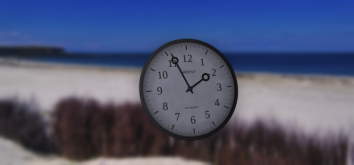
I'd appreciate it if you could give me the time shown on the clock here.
1:56
